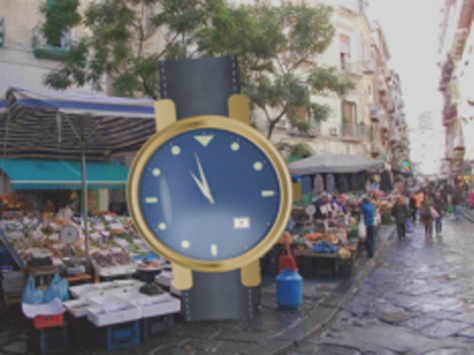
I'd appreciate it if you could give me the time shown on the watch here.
10:58
